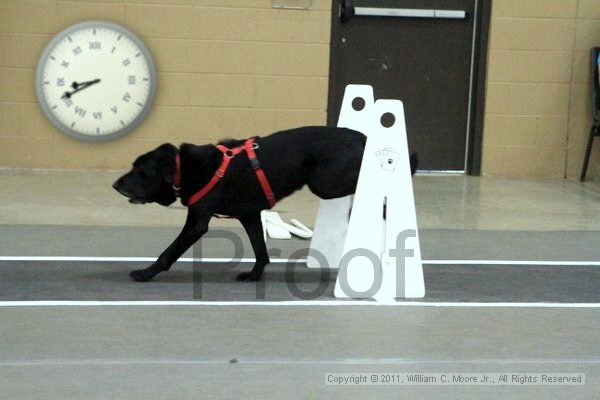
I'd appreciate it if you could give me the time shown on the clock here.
8:41
